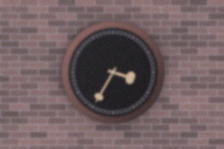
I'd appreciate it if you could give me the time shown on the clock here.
3:35
